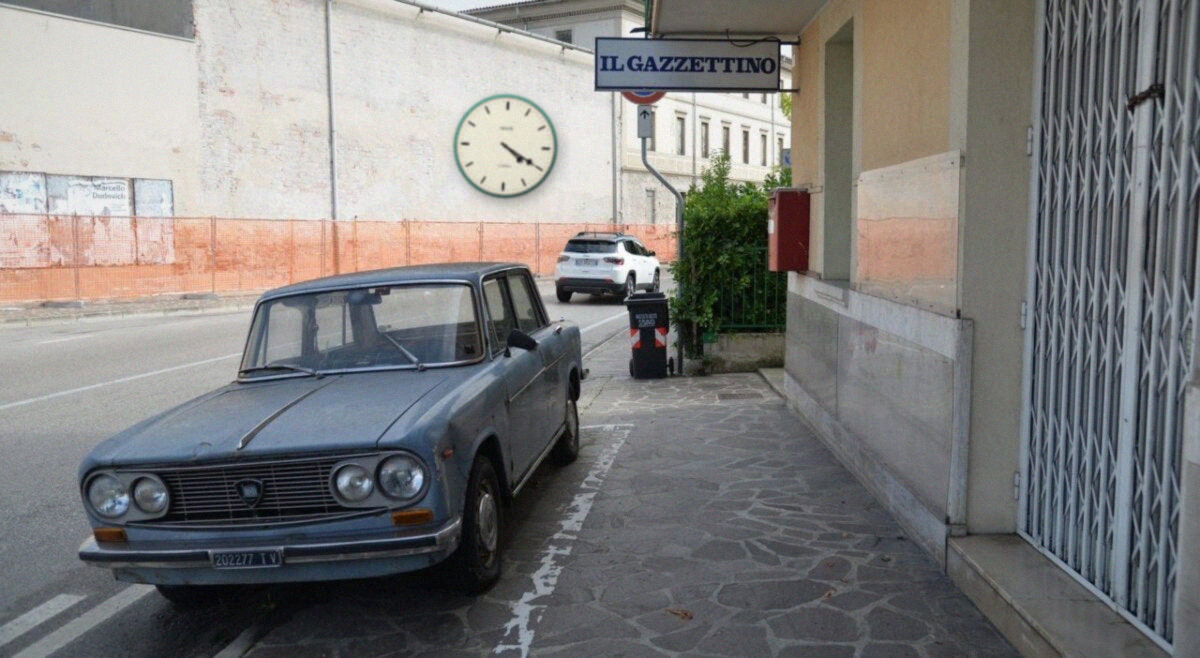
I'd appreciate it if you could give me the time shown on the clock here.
4:20
